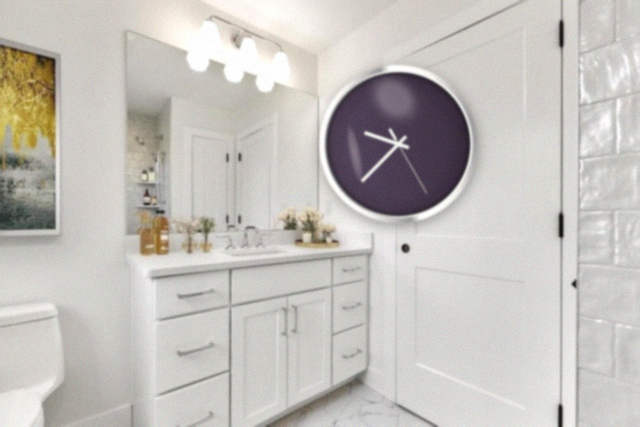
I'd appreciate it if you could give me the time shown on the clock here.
9:37:25
